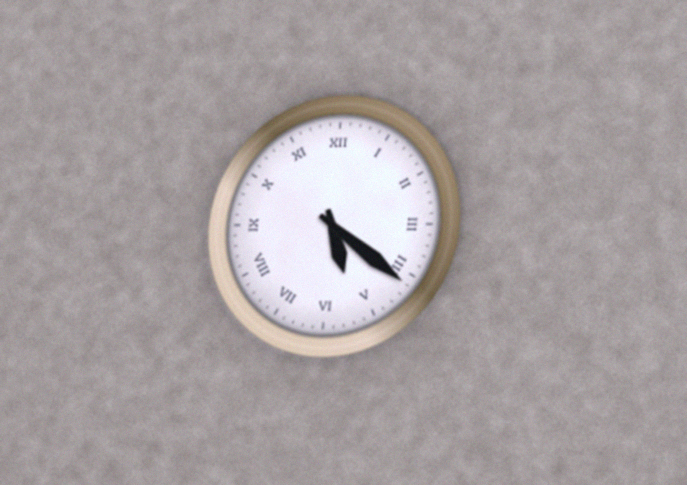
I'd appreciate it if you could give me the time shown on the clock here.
5:21
